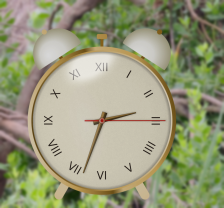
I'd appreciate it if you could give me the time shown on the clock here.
2:33:15
